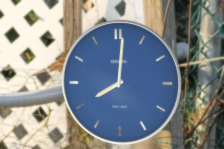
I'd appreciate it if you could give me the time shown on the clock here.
8:01
